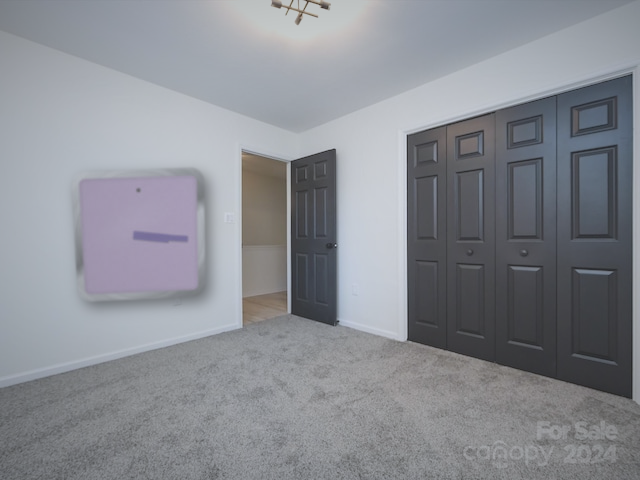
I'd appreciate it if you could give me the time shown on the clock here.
3:16
